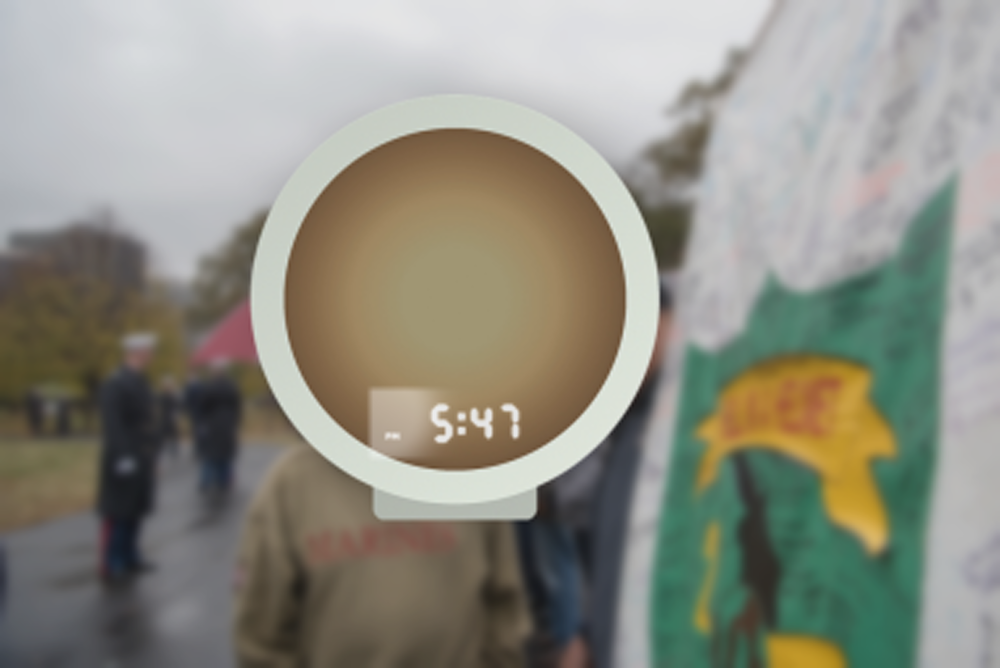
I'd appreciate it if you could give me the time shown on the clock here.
5:47
